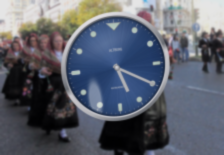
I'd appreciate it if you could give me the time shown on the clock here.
5:20
